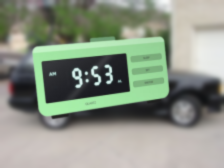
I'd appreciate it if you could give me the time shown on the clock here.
9:53
